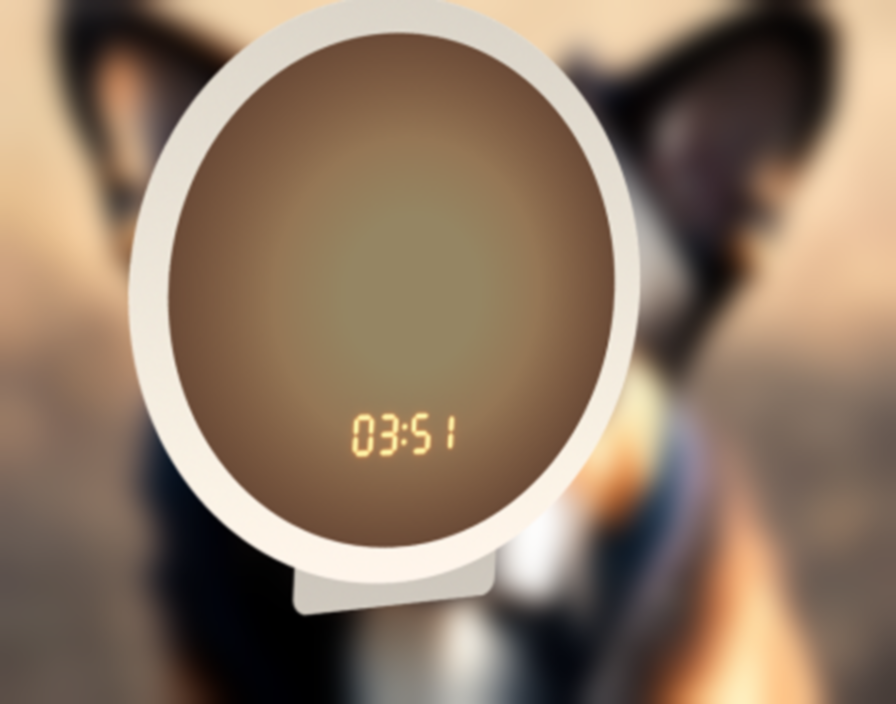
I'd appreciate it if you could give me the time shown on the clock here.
3:51
